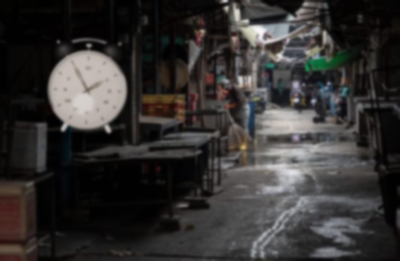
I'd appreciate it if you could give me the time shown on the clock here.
1:55
